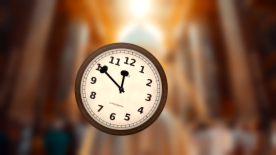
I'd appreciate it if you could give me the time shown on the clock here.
11:50
